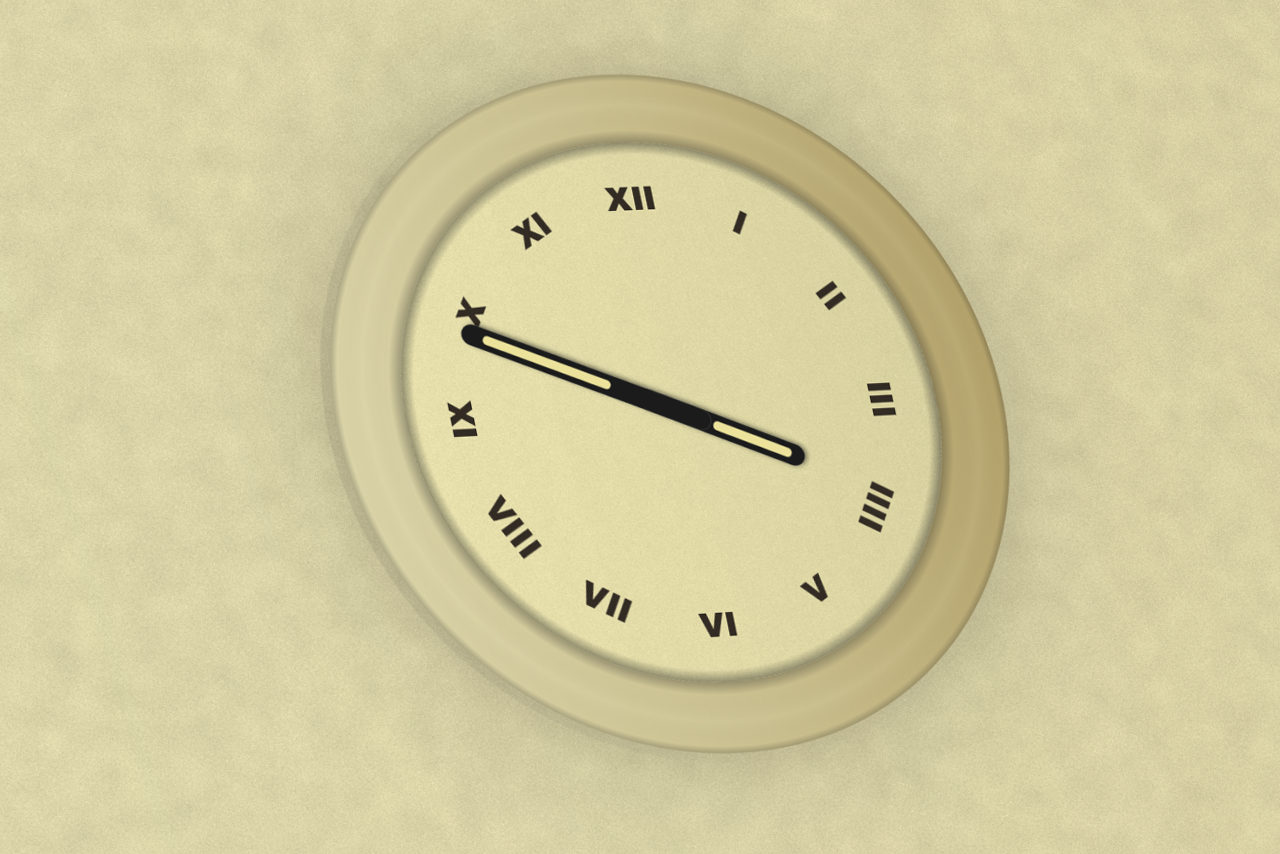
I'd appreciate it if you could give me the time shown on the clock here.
3:49
